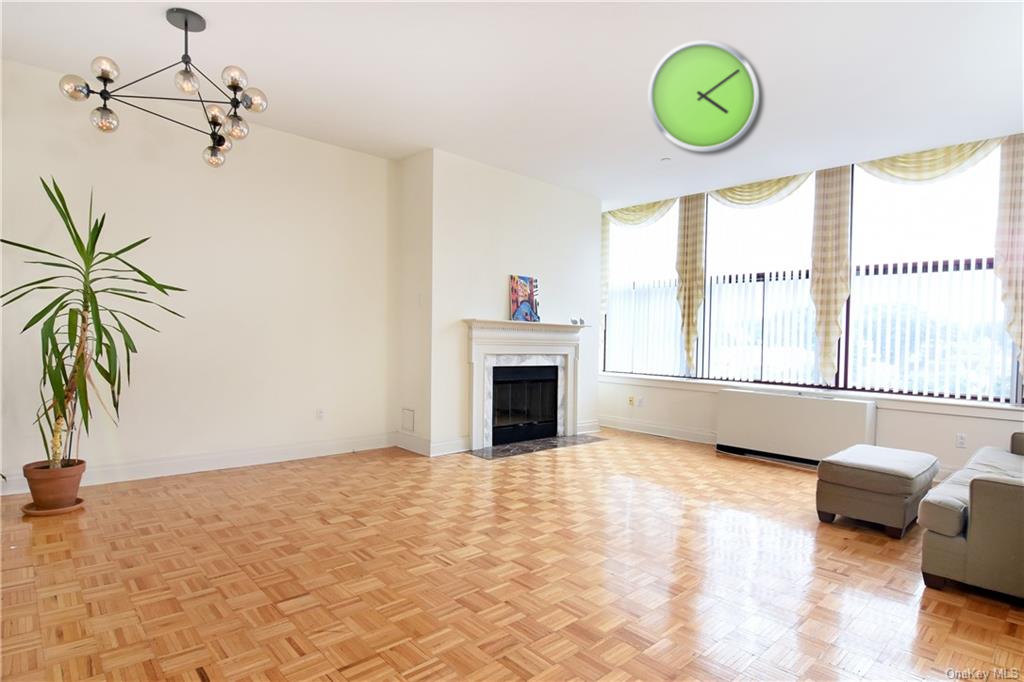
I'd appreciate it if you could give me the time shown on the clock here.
4:09
